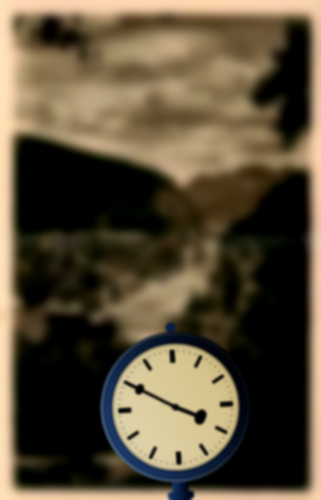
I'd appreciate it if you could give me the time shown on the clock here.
3:50
